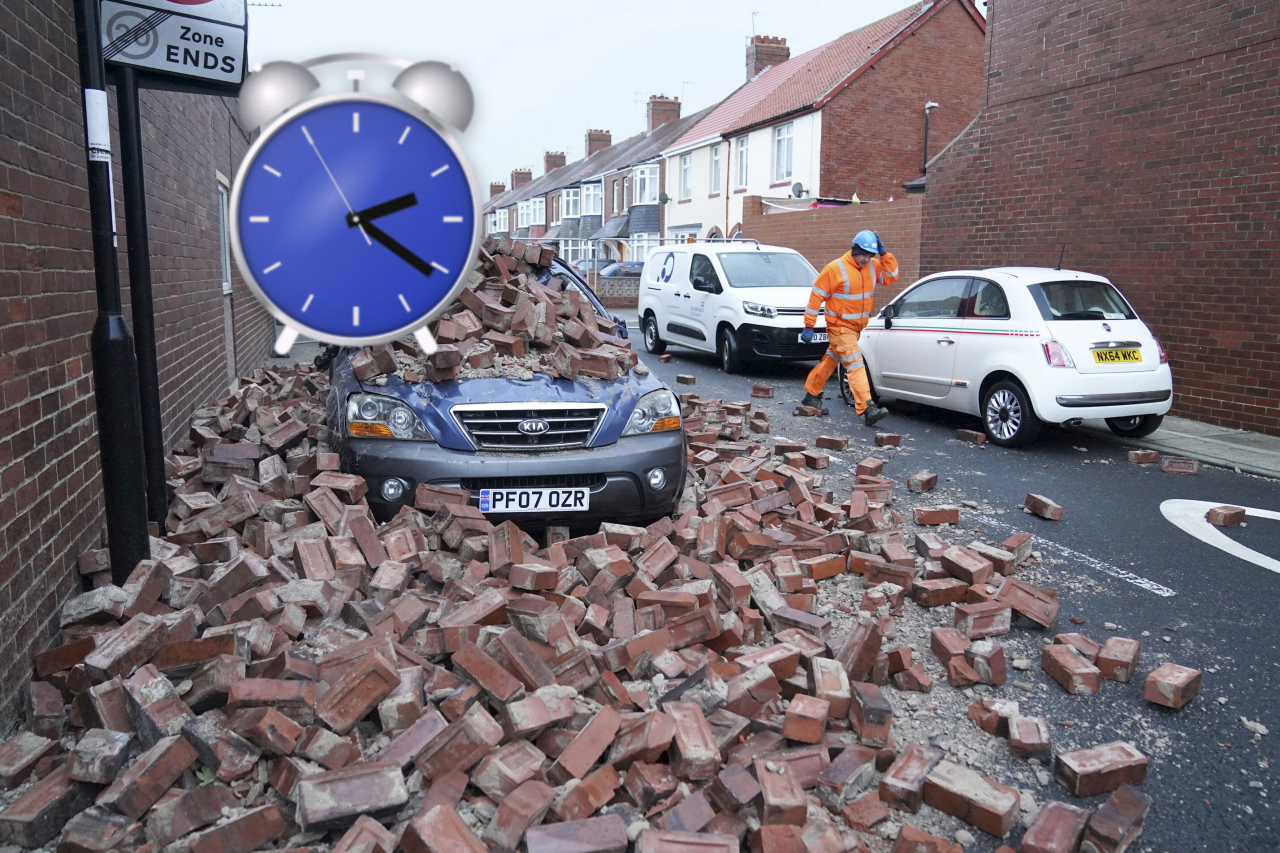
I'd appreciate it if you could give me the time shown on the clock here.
2:20:55
